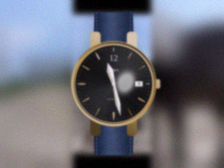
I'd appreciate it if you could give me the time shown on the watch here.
11:28
